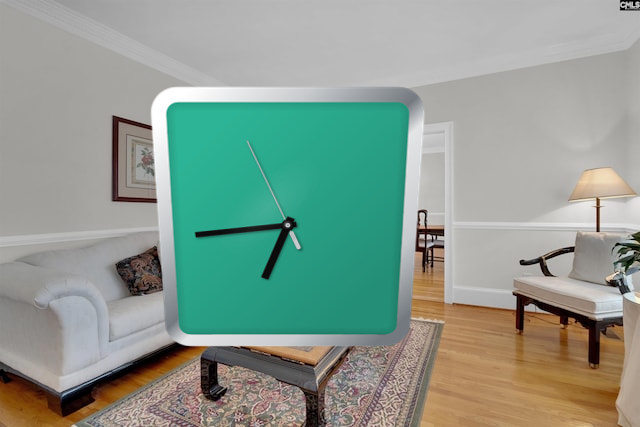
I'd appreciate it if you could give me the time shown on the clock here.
6:43:56
